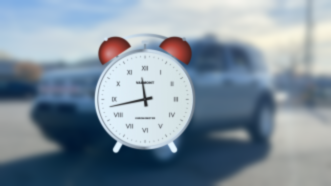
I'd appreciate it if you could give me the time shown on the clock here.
11:43
